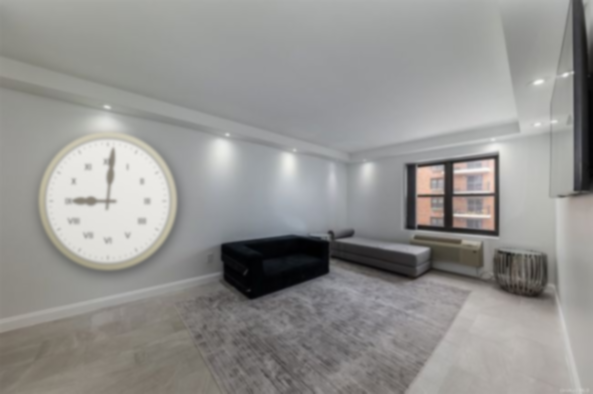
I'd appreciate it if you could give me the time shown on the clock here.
9:01
